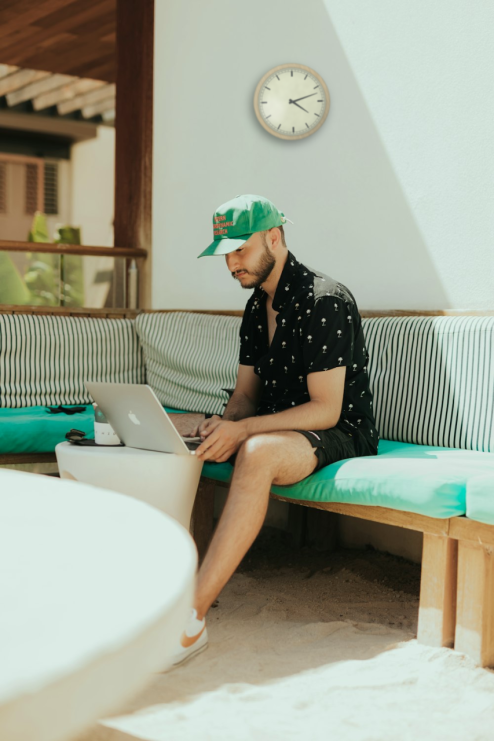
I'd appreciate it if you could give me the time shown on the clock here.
4:12
